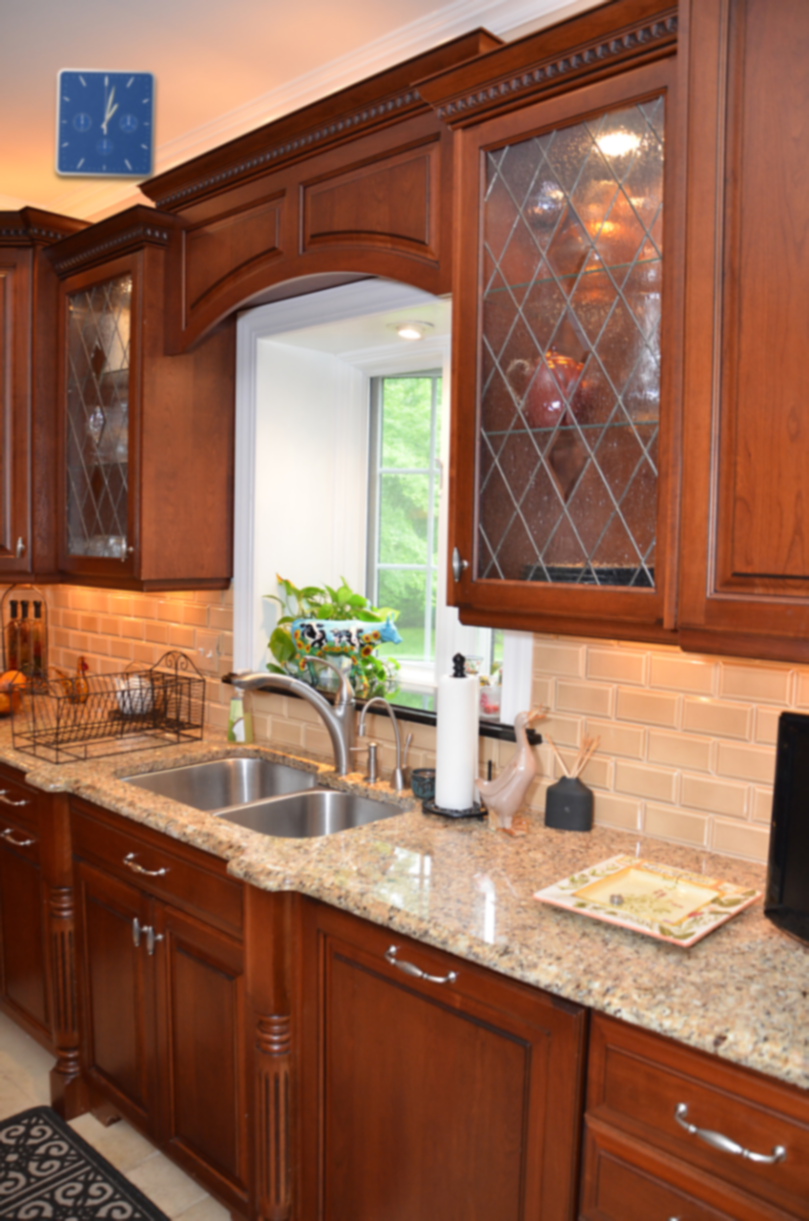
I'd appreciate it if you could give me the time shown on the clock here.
1:02
